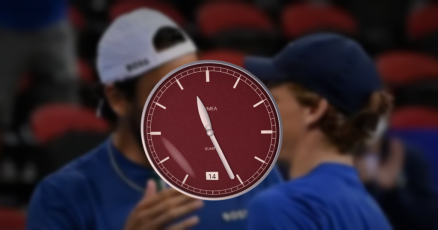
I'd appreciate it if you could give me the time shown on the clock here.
11:26
